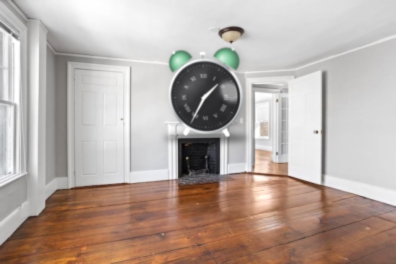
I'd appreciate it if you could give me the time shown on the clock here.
1:35
